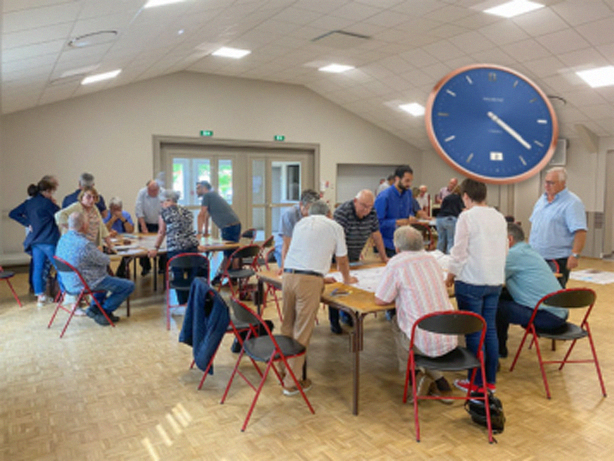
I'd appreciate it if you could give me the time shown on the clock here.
4:22
